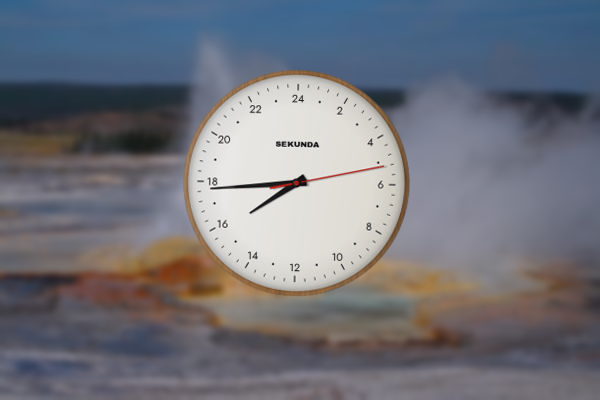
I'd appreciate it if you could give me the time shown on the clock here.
15:44:13
